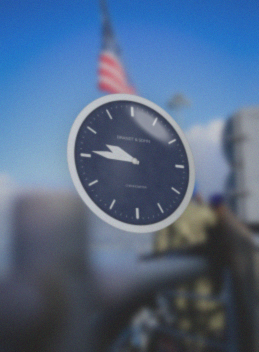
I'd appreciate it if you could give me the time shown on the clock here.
9:46
